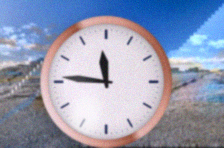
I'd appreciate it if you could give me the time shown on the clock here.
11:46
